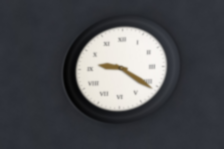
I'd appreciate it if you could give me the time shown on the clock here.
9:21
